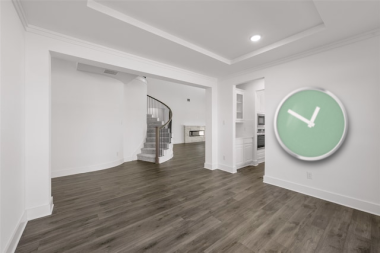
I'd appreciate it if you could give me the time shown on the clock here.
12:50
